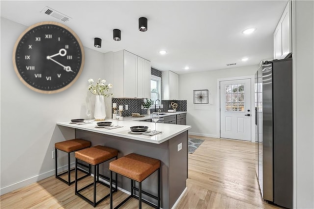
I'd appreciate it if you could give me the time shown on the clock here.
2:20
